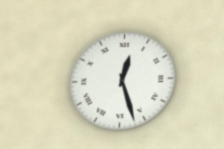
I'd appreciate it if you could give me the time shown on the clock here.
12:27
